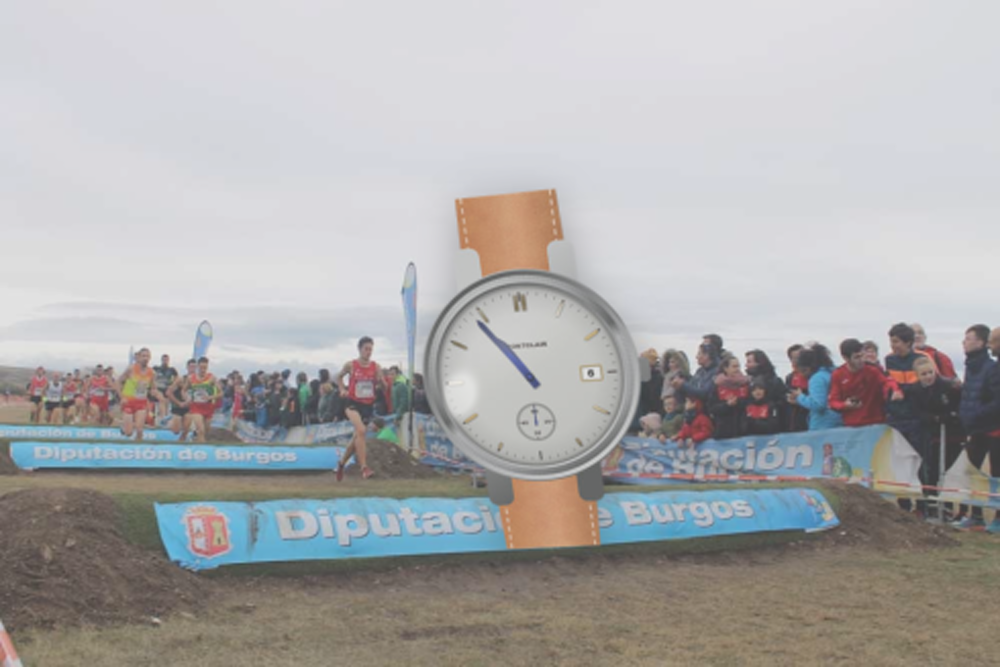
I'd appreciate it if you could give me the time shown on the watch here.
10:54
